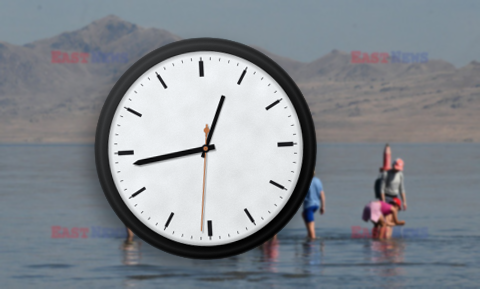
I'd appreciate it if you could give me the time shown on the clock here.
12:43:31
